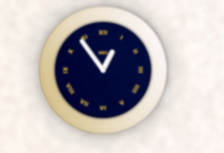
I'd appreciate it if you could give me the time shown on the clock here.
12:54
